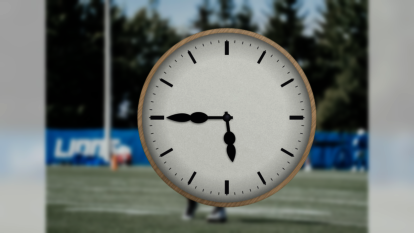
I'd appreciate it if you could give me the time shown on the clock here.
5:45
